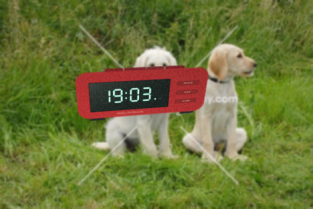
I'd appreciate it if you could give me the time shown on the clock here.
19:03
